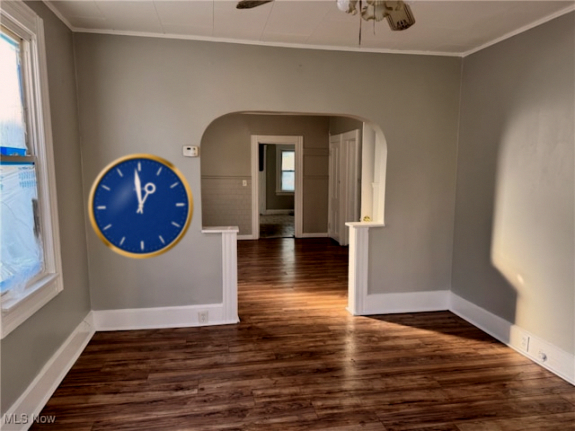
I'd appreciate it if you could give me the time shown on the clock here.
12:59
